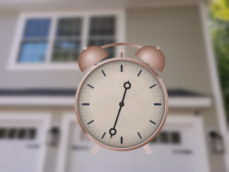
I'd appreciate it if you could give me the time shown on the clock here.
12:33
